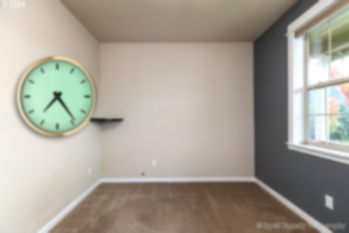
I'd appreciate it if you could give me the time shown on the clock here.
7:24
